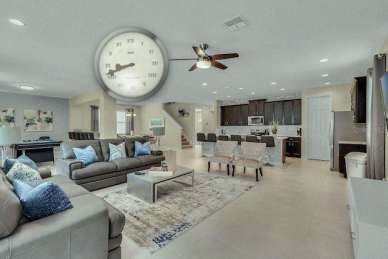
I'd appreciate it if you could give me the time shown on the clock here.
8:42
